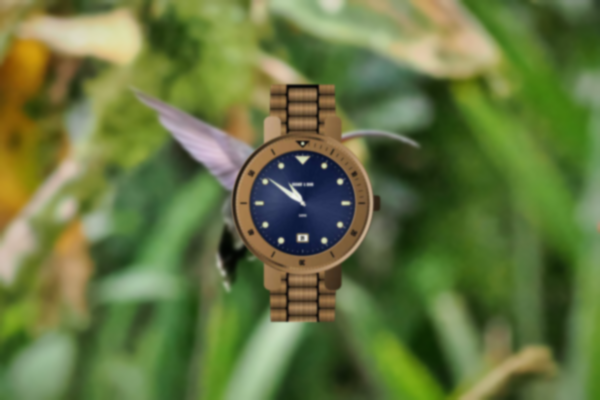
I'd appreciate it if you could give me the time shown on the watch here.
10:51
